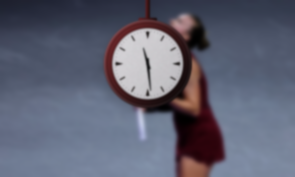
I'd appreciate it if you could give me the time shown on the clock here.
11:29
